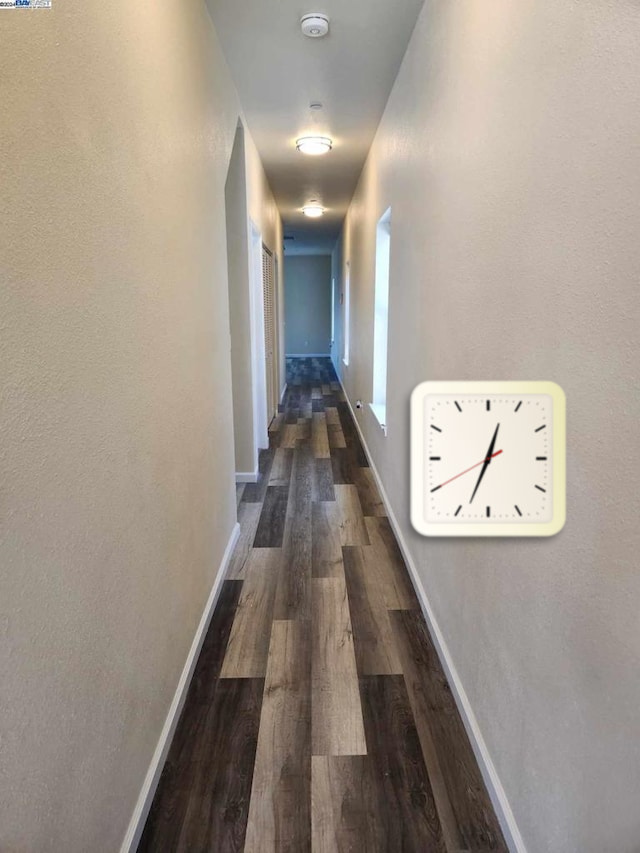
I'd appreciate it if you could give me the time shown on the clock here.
12:33:40
